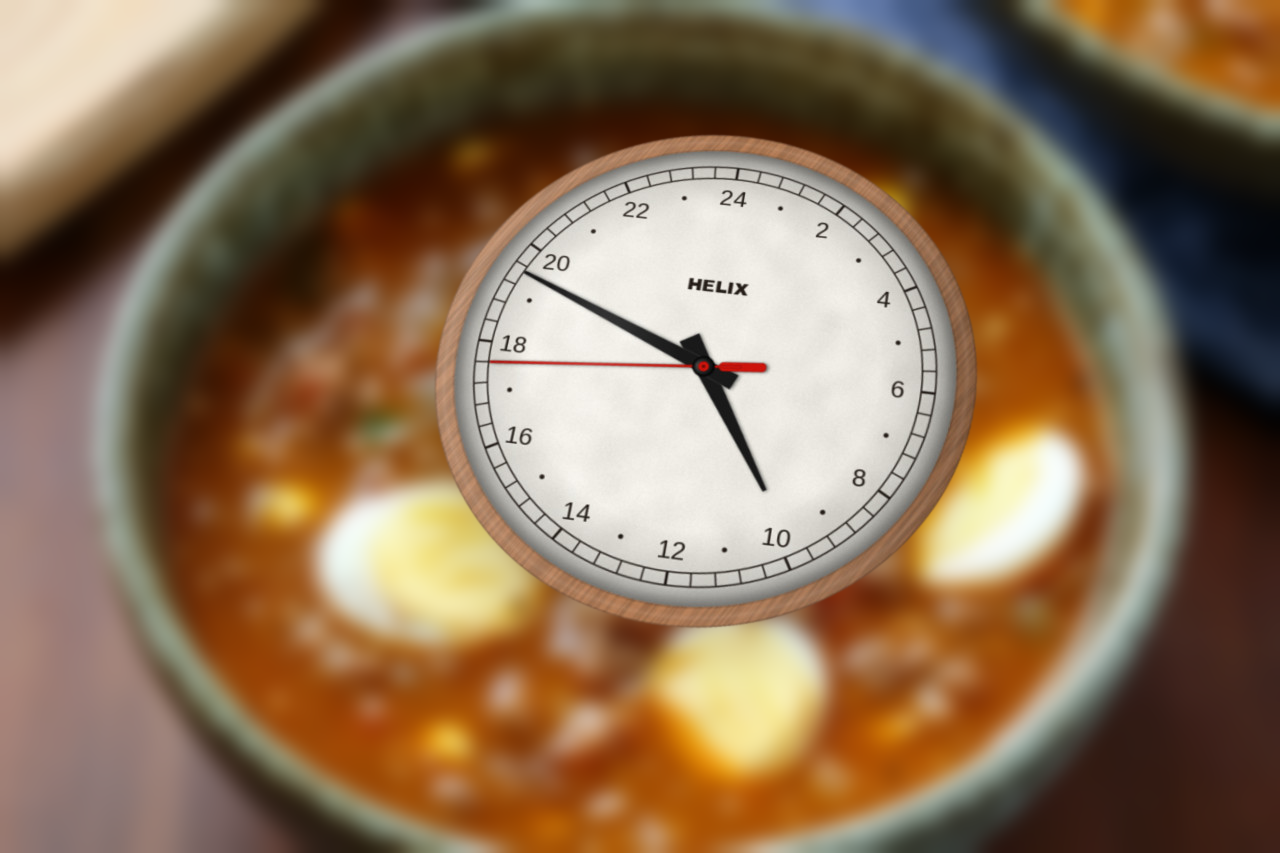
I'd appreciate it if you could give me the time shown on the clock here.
9:48:44
